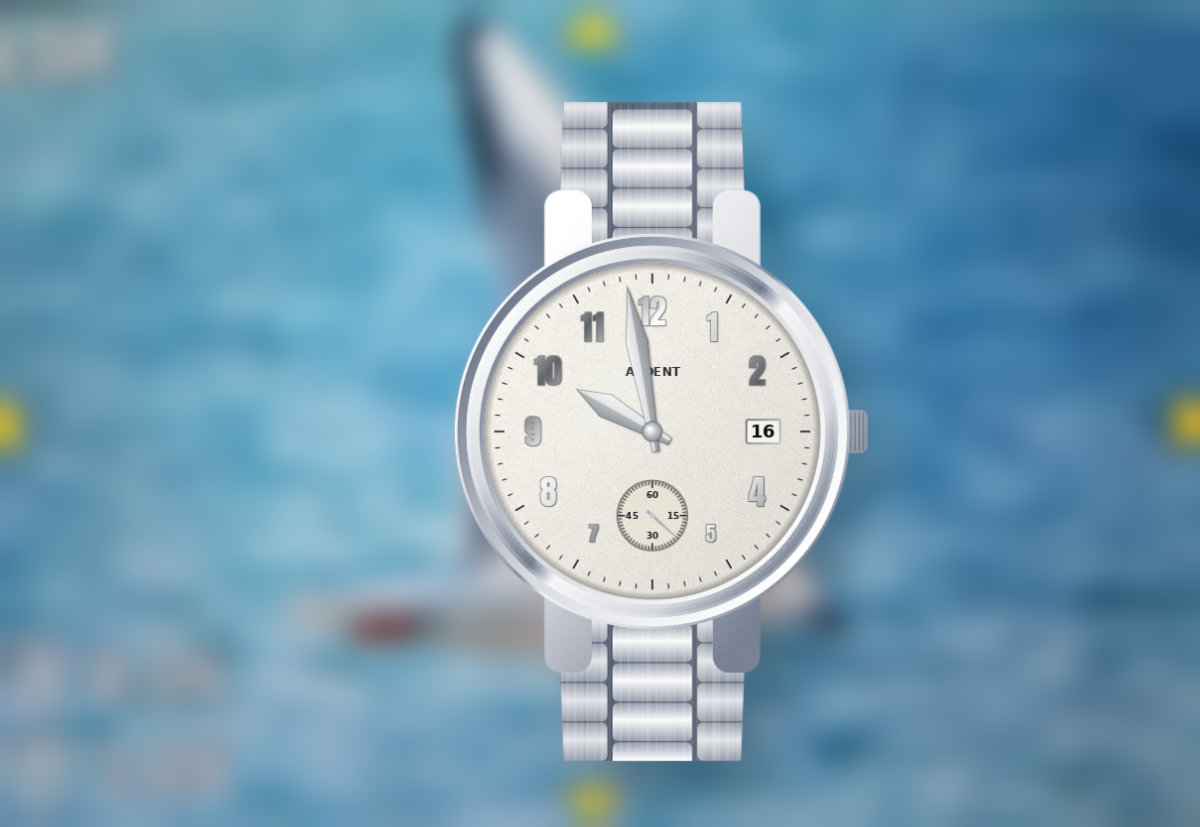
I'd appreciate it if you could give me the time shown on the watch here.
9:58:22
